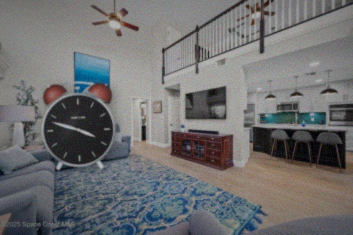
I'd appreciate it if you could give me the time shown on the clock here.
3:48
